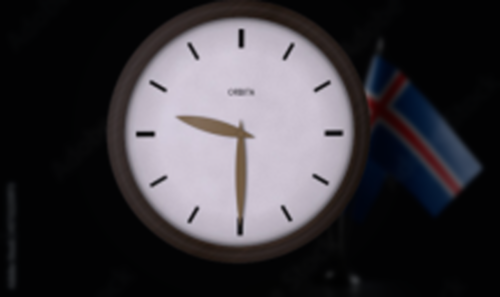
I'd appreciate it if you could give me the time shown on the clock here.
9:30
